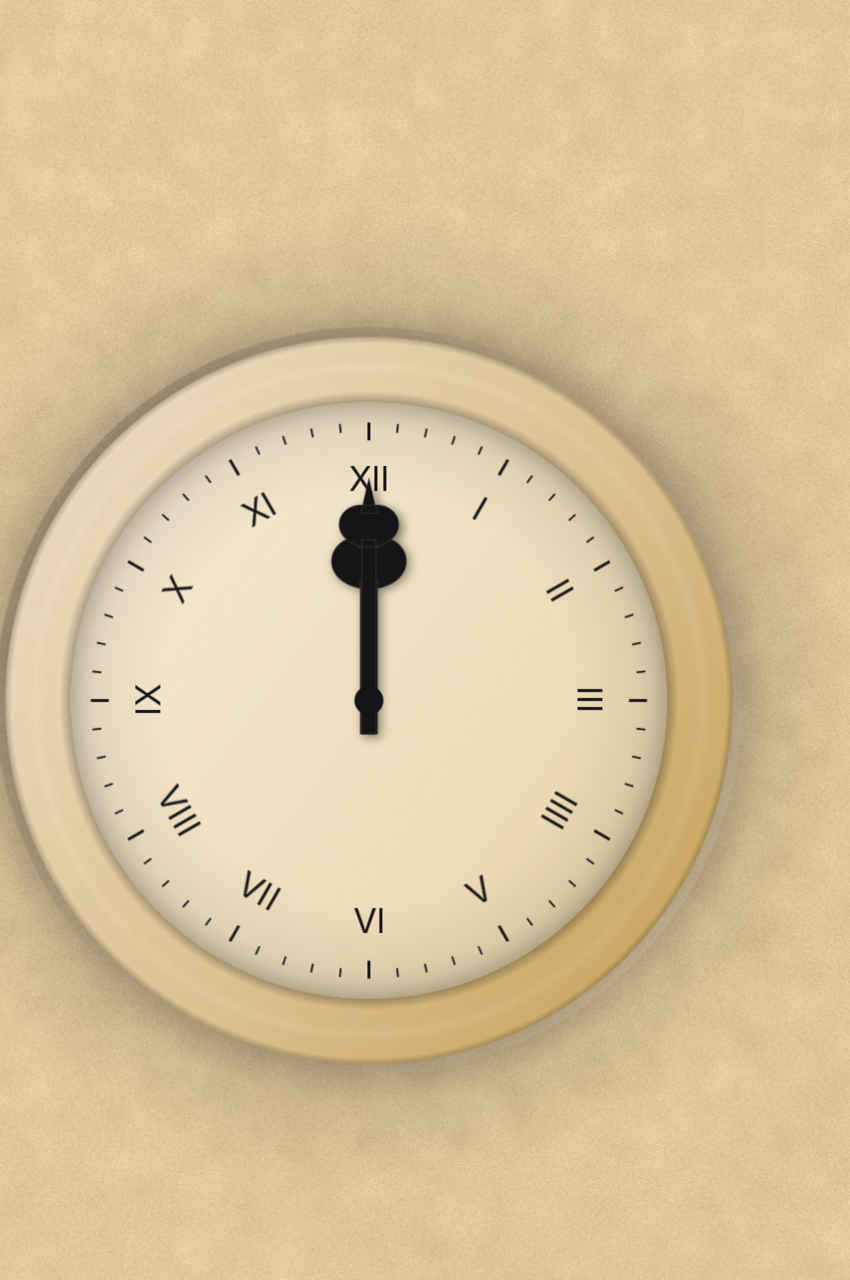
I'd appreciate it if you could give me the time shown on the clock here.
12:00
